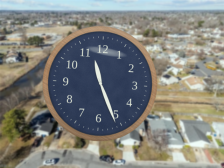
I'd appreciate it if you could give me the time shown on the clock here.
11:26
